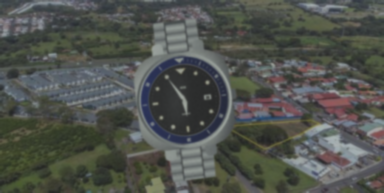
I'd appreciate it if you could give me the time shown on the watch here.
5:55
